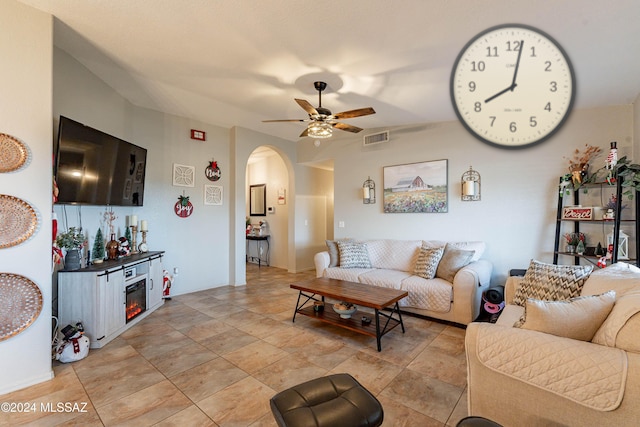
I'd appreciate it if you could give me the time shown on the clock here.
8:02
